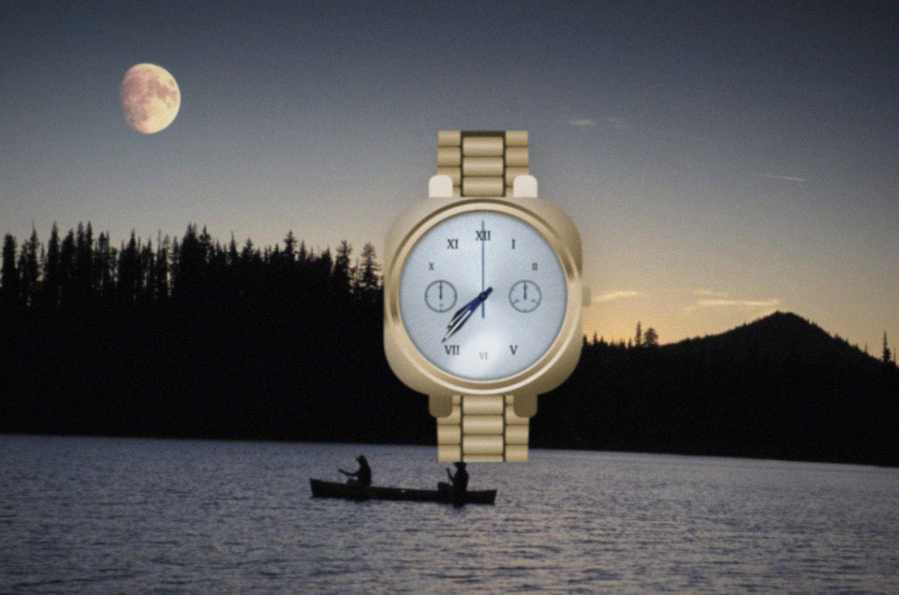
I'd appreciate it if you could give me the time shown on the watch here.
7:37
